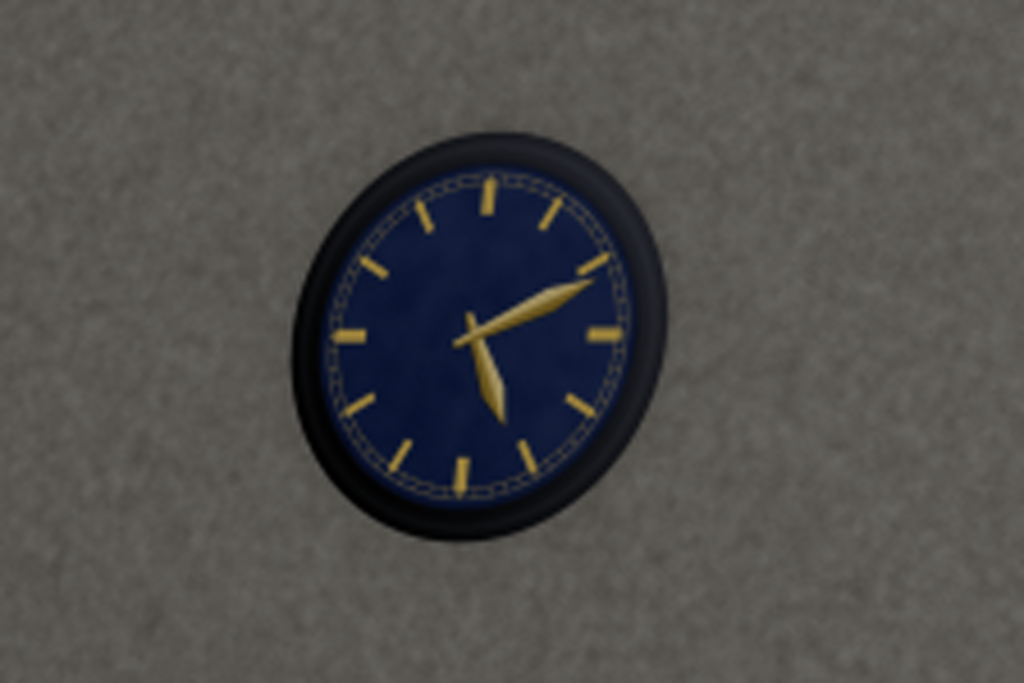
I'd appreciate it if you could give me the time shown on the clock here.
5:11
